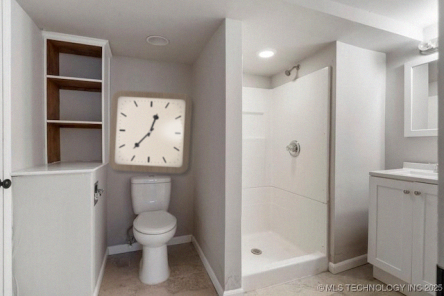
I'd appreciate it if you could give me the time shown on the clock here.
12:37
